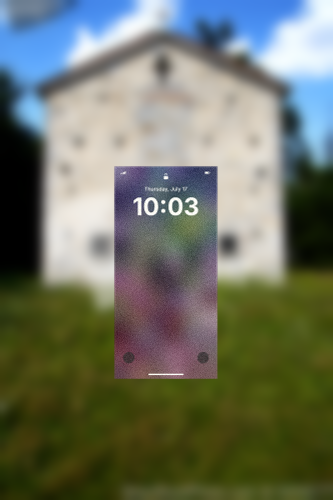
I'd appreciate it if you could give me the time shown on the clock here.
10:03
